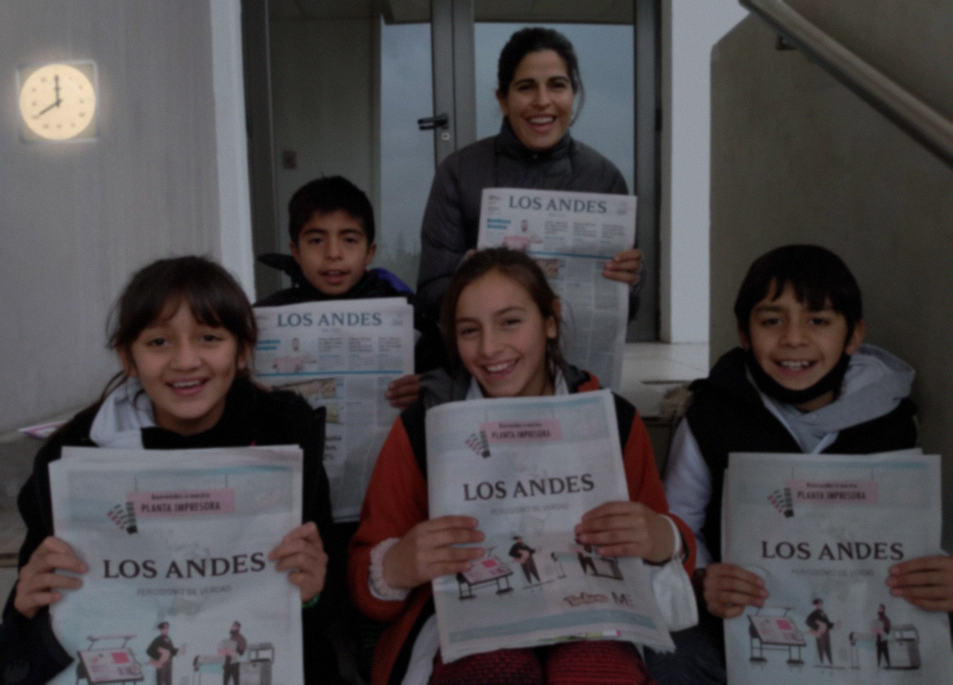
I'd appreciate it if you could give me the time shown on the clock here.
8:00
